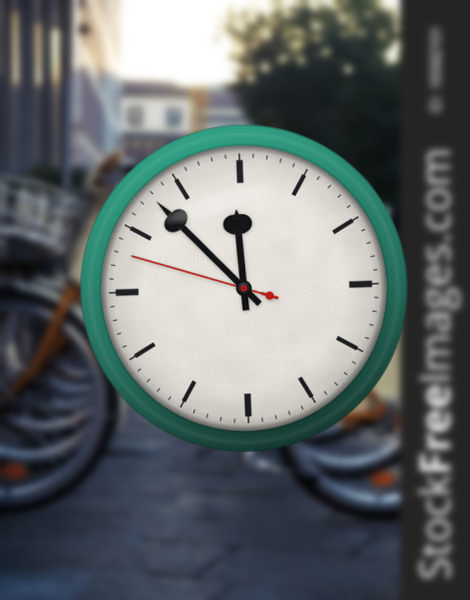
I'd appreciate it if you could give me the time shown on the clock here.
11:52:48
